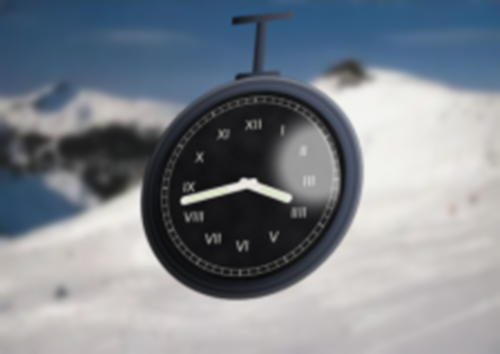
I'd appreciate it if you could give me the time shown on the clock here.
3:43
